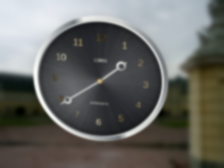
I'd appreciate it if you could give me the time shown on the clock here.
1:39
